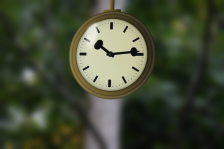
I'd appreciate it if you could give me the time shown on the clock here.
10:14
